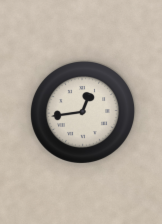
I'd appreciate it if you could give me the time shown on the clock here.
12:44
